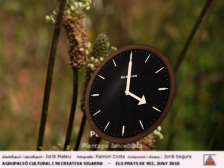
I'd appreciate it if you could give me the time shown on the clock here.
4:00
